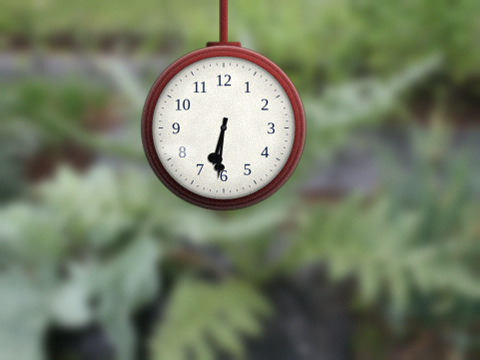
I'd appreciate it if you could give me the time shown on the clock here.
6:31
